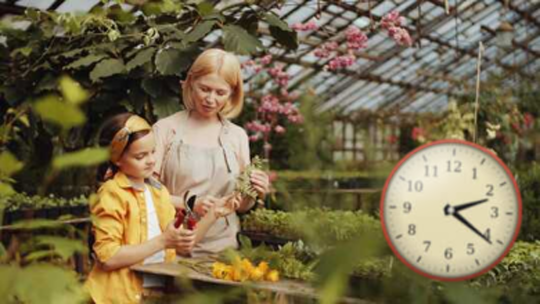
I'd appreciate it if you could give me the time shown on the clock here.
2:21
